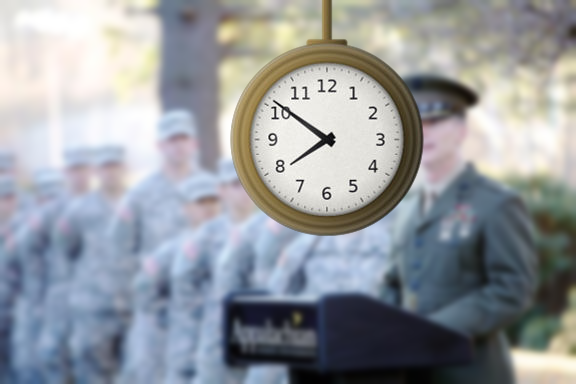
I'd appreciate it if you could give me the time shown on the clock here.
7:51
